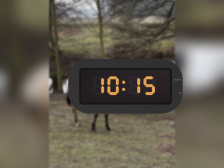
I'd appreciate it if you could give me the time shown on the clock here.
10:15
